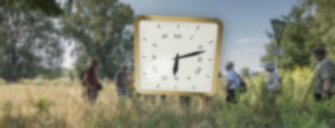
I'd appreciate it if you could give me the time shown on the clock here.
6:12
